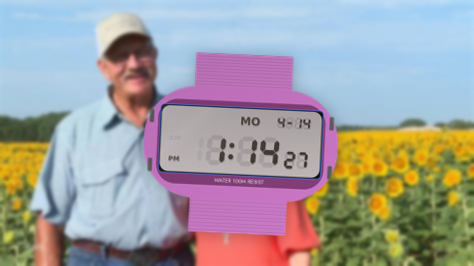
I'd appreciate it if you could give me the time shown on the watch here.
1:14:27
